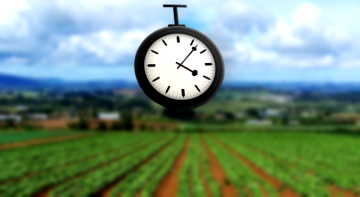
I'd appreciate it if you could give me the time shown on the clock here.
4:07
